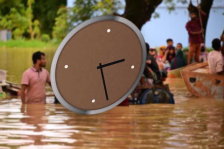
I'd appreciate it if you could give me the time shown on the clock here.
2:26
